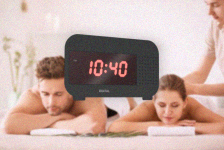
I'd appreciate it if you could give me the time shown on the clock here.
10:40
